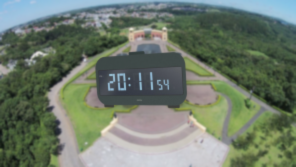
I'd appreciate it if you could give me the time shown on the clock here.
20:11:54
